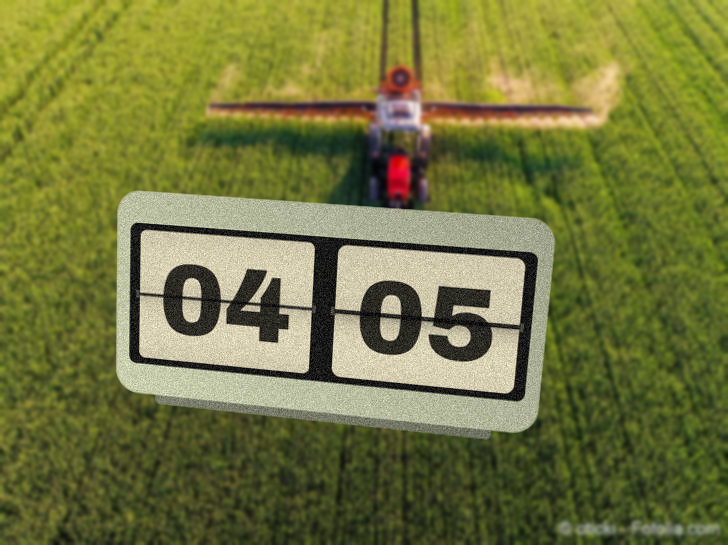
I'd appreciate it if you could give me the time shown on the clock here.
4:05
